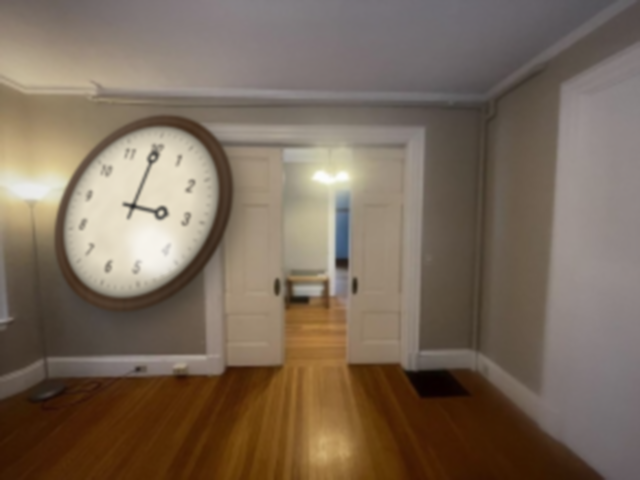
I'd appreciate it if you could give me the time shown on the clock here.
3:00
